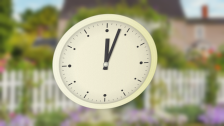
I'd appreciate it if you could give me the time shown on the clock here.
12:03
